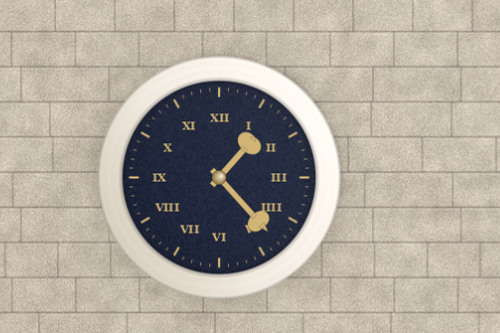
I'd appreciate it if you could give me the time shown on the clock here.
1:23
